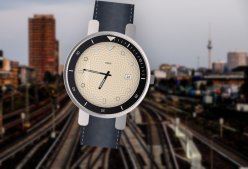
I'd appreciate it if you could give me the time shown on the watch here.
6:46
